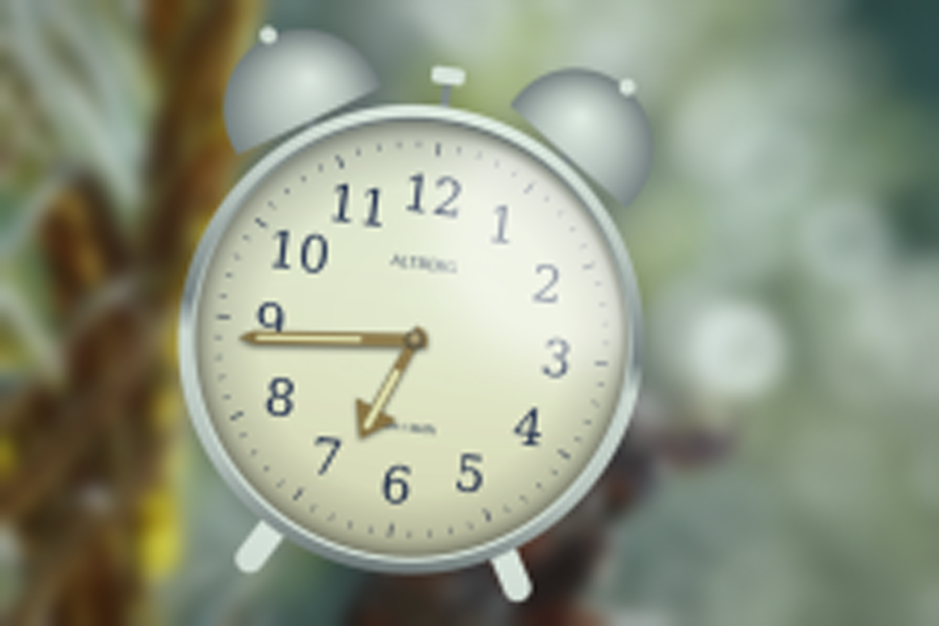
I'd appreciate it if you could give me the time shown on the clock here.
6:44
